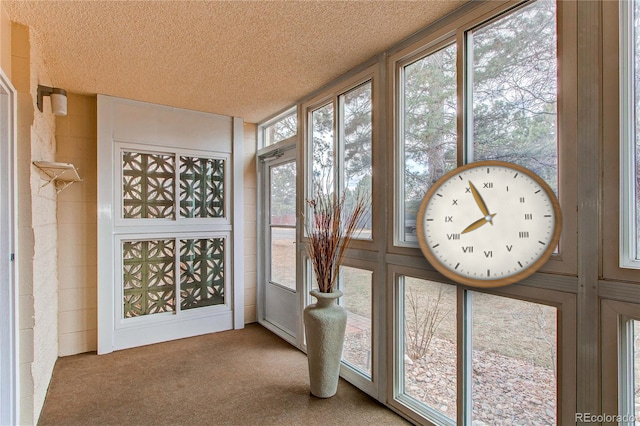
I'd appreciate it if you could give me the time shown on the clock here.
7:56
